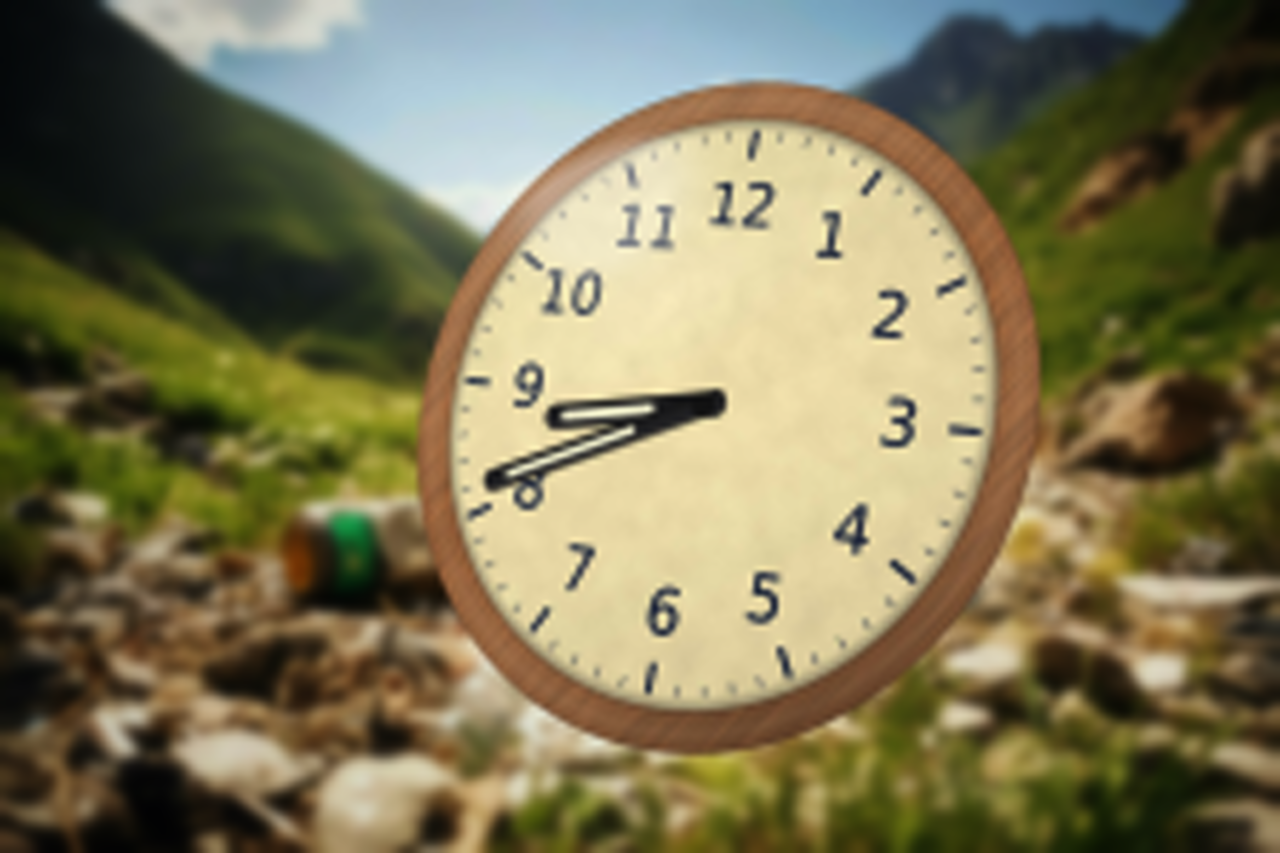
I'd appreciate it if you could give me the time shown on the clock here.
8:41
